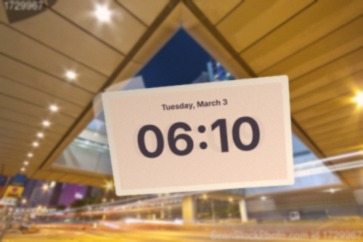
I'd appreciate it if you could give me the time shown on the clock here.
6:10
